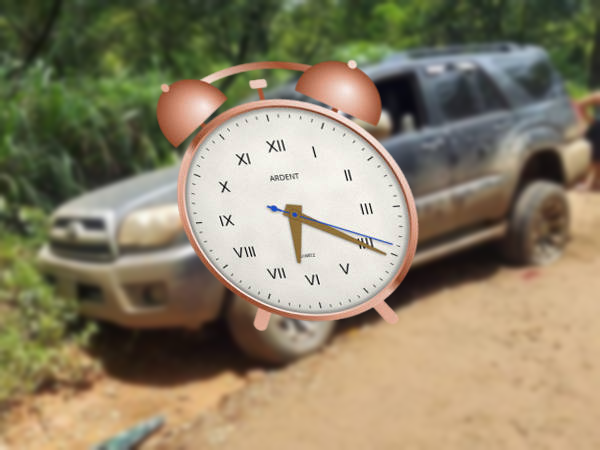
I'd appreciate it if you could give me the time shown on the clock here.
6:20:19
